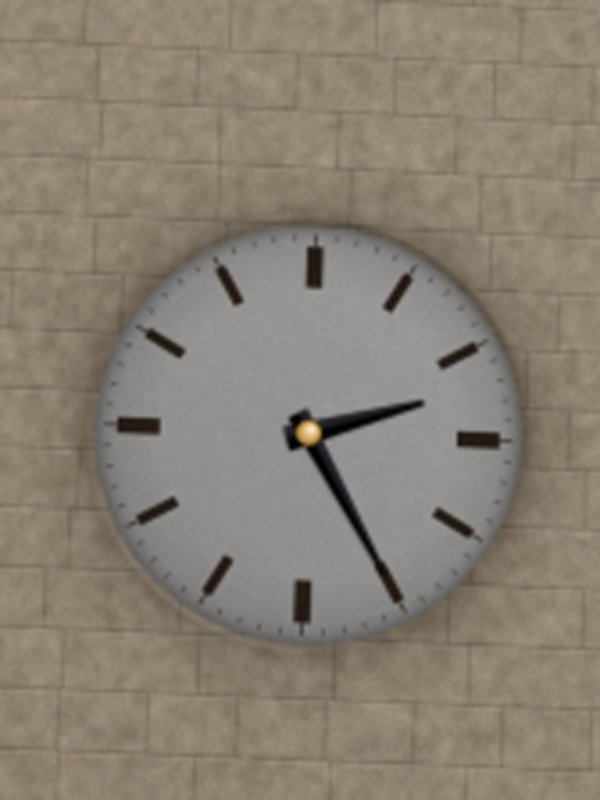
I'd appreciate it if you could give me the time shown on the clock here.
2:25
